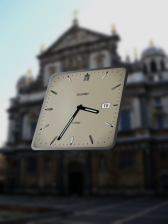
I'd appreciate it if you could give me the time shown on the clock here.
3:34
